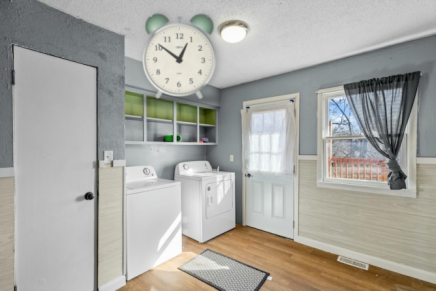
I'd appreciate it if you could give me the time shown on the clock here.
12:51
